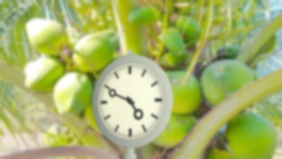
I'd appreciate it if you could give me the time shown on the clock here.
4:49
